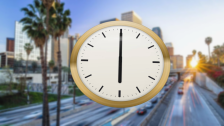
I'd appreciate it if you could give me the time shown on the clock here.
6:00
